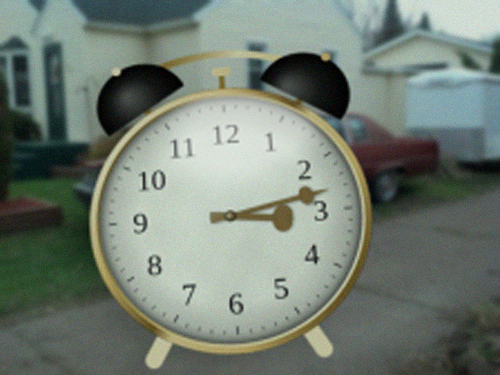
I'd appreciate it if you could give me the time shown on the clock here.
3:13
